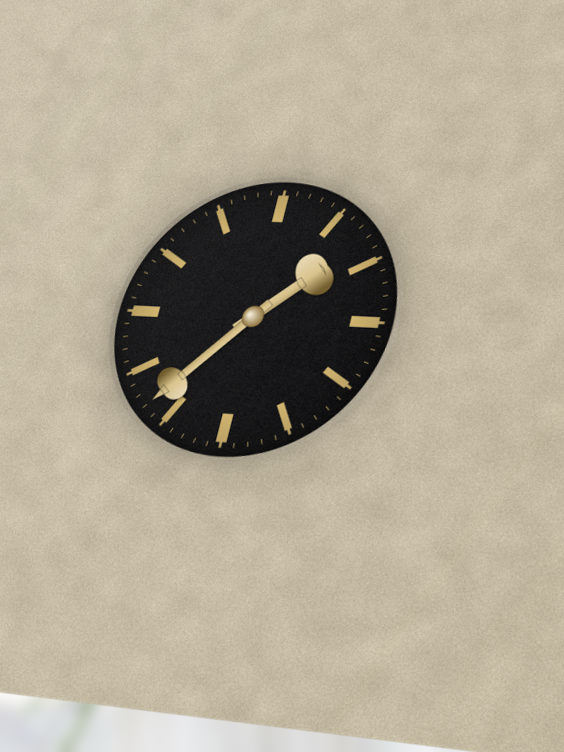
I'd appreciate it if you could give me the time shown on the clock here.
1:37
